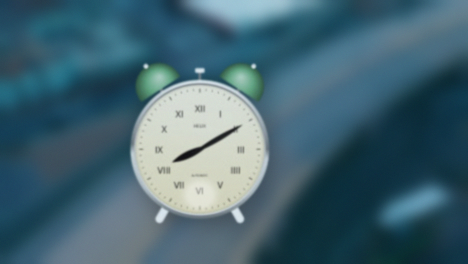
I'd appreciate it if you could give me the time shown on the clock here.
8:10
